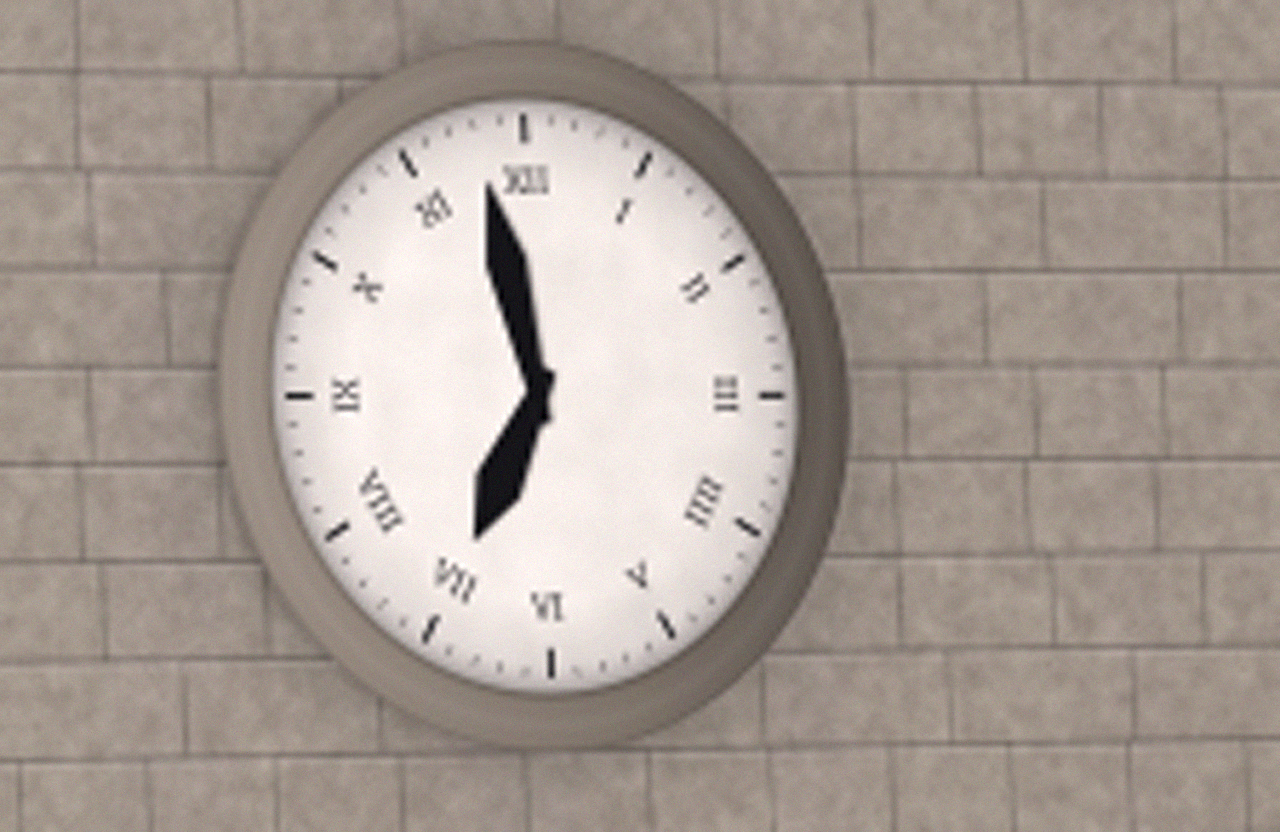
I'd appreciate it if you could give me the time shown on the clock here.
6:58
